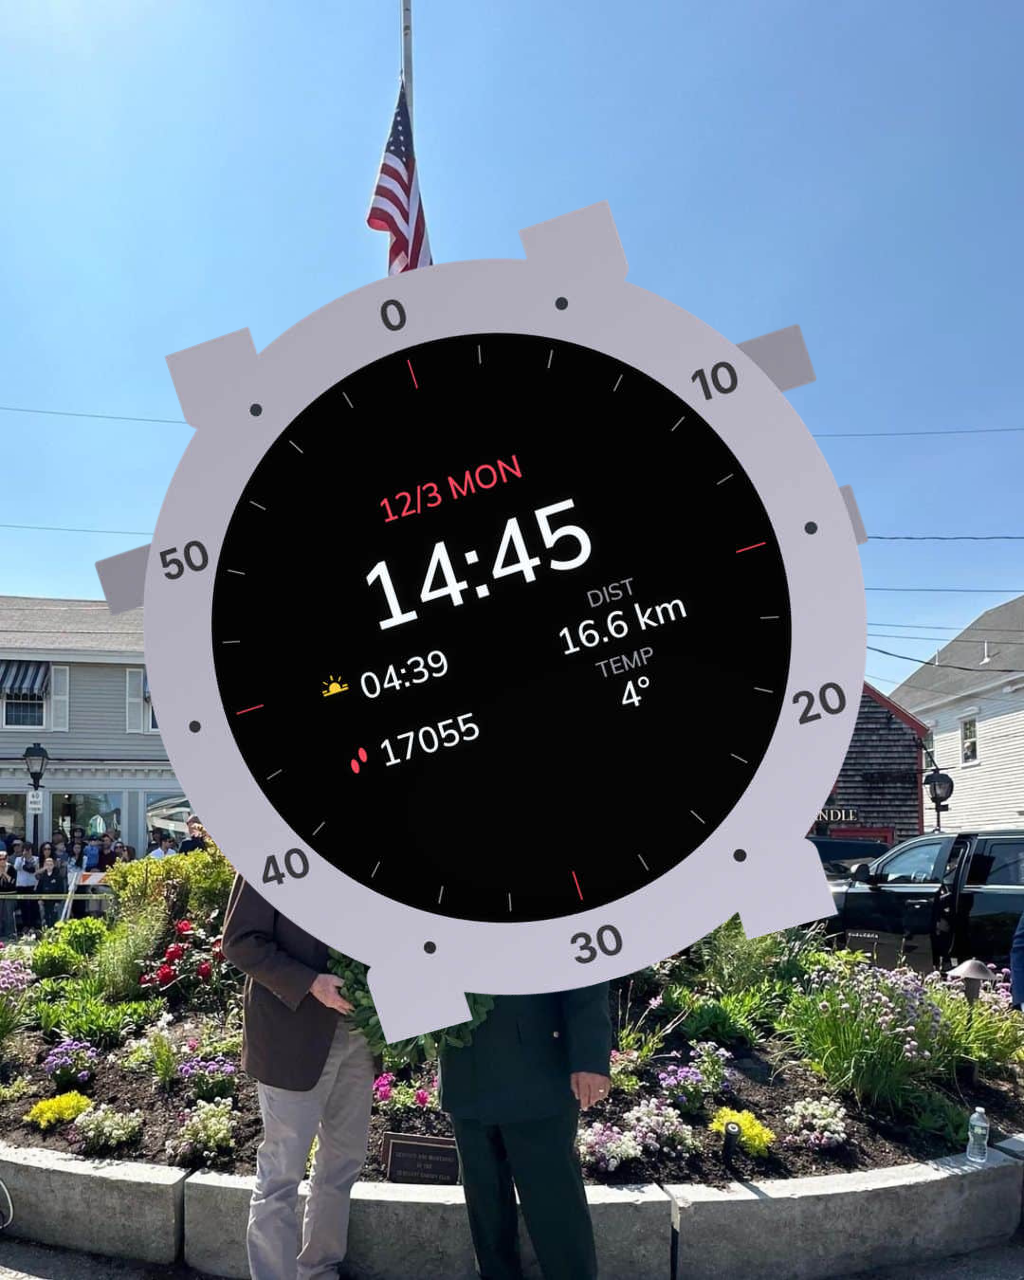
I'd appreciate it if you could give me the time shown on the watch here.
14:45
